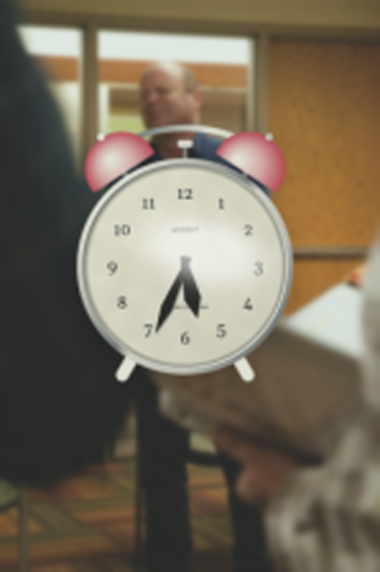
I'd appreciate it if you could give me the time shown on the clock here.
5:34
